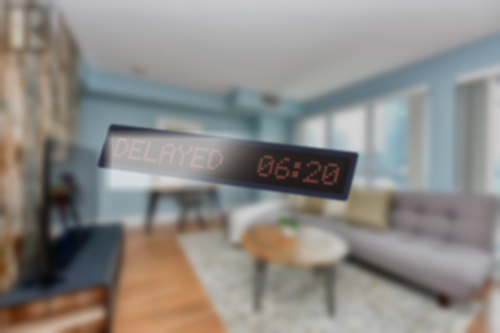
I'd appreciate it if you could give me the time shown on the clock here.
6:20
